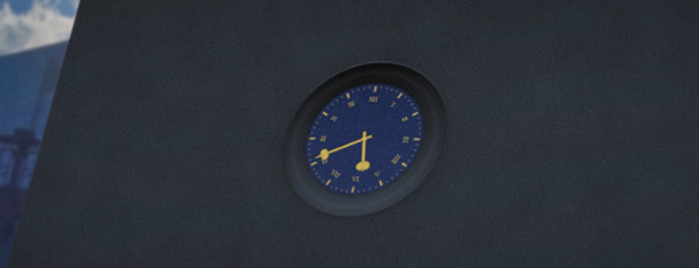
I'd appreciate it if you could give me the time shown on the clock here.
5:41
